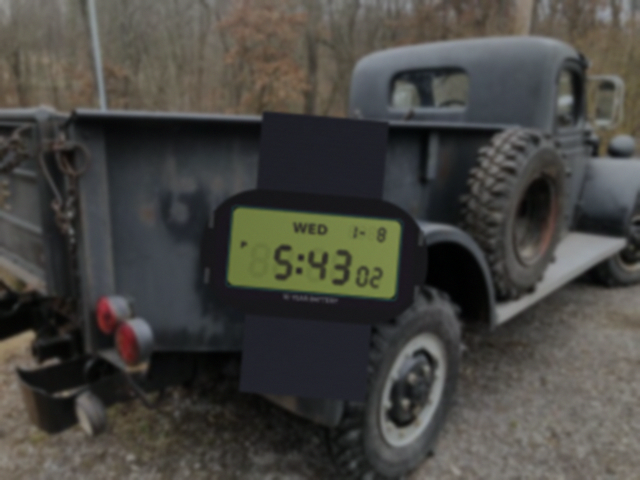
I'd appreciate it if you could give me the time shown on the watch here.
5:43:02
